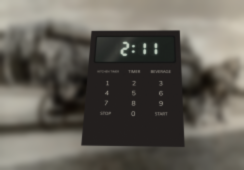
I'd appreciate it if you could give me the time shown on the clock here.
2:11
